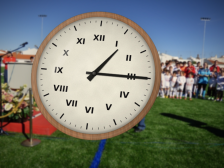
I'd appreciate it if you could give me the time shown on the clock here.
1:15
